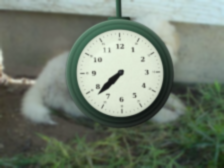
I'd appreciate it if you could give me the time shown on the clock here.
7:38
